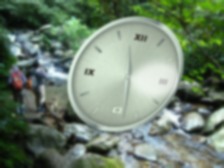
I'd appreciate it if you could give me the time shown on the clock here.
11:28
